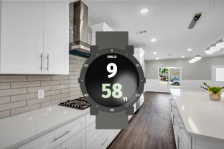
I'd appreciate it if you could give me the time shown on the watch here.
9:58
